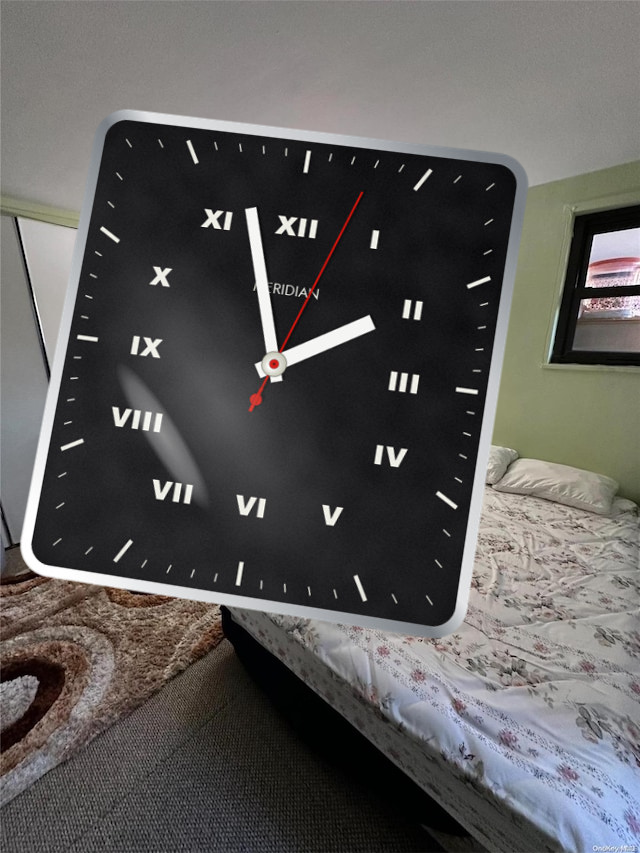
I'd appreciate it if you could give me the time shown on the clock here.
1:57:03
